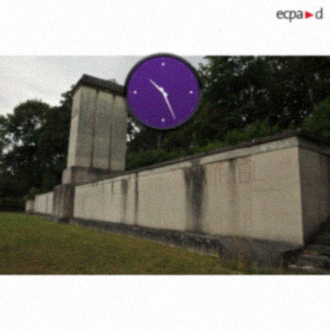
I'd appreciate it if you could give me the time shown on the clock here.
10:26
